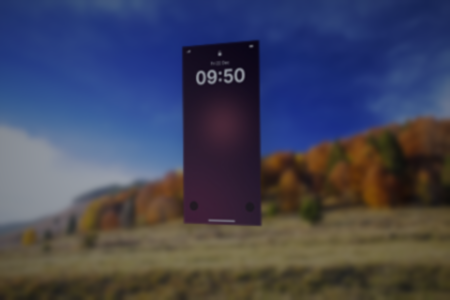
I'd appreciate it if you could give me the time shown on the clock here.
9:50
